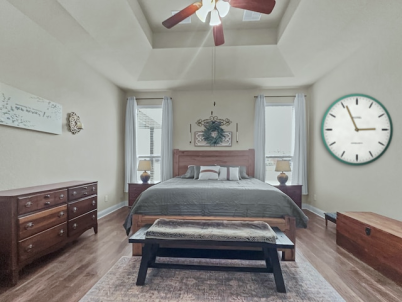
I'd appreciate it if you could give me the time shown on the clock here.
2:56
